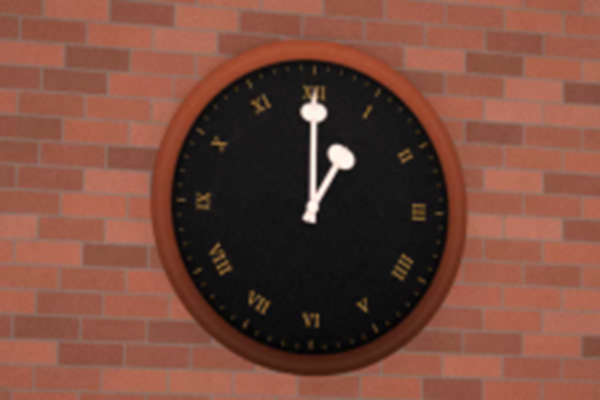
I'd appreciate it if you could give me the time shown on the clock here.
1:00
